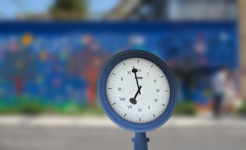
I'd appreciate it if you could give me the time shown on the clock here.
6:58
